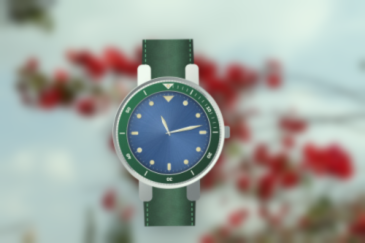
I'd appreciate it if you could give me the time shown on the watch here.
11:13
